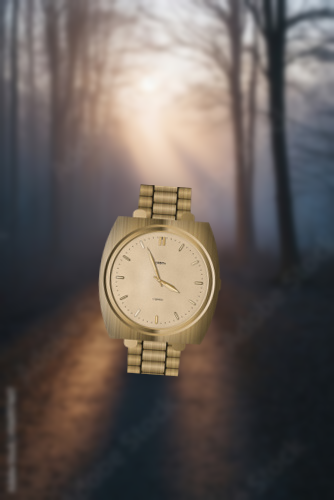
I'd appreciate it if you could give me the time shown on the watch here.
3:56
